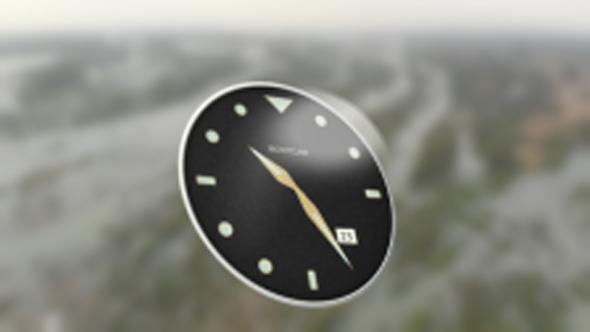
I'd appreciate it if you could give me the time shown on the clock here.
10:25
